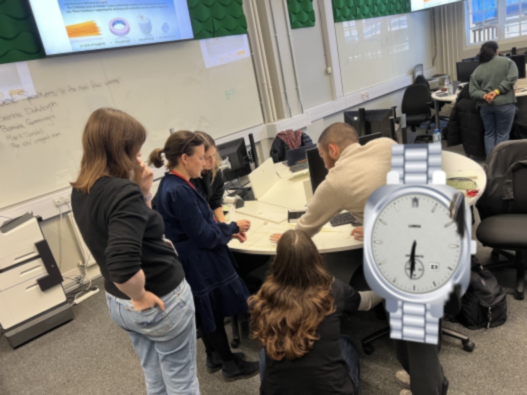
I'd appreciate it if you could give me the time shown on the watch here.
6:31
